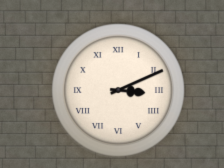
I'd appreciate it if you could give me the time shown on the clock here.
3:11
